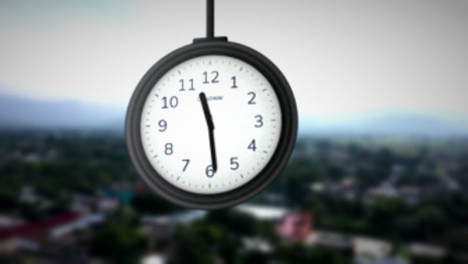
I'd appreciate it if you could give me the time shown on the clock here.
11:29
